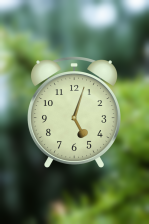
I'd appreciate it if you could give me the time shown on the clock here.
5:03
